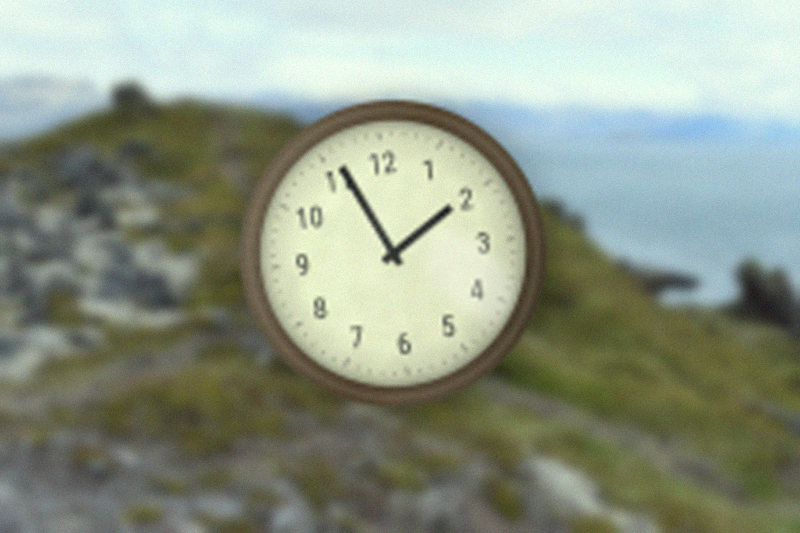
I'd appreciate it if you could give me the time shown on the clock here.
1:56
